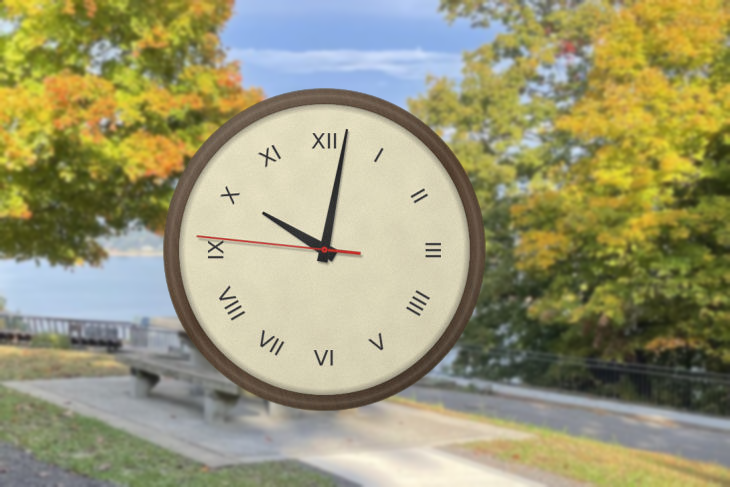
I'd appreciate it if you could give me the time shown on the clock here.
10:01:46
